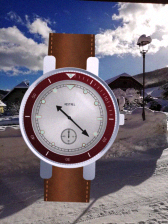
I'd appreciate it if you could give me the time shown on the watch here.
10:22
